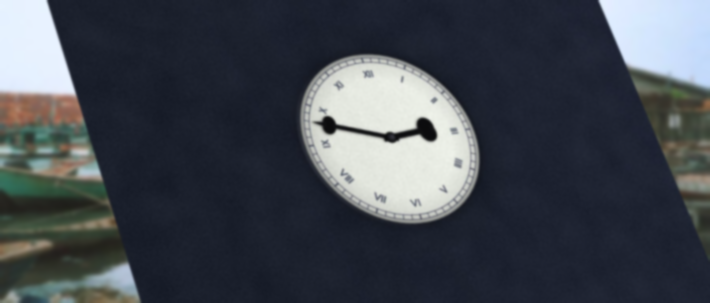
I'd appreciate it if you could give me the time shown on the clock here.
2:48
